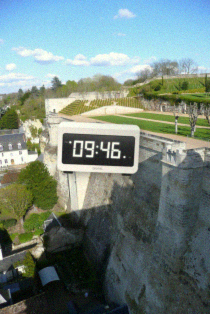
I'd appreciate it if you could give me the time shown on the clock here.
9:46
